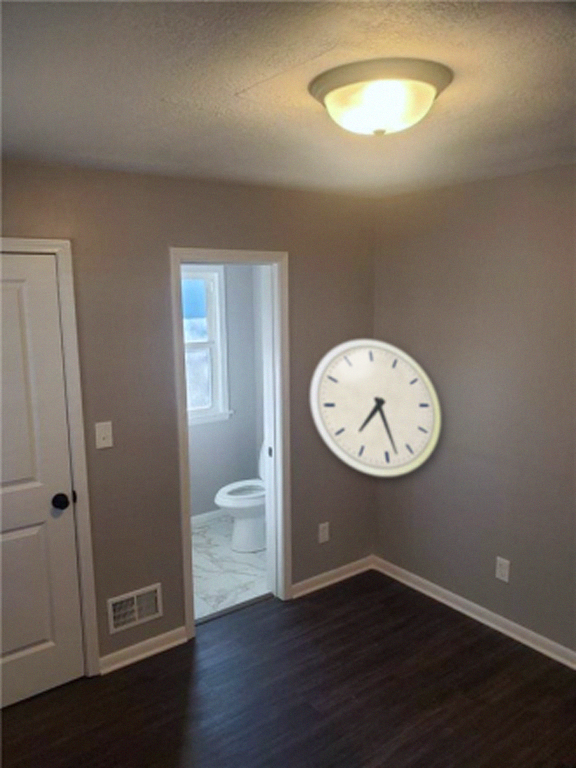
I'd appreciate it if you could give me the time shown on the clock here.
7:28
